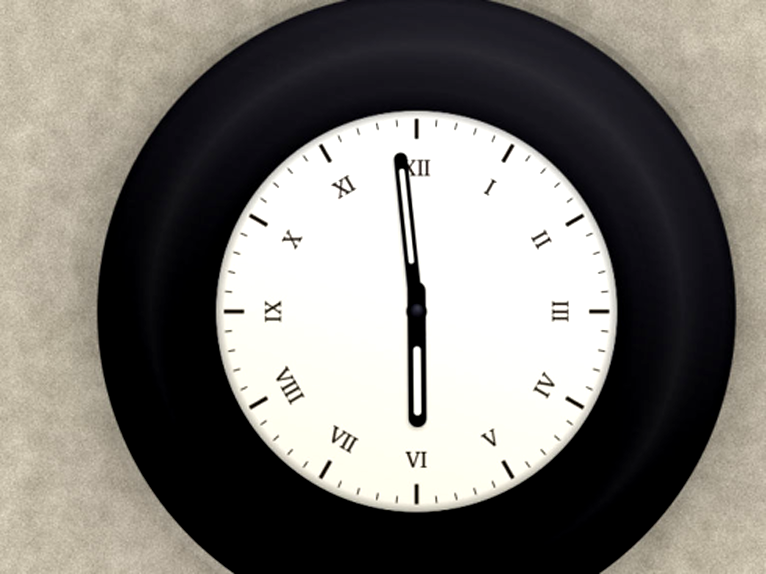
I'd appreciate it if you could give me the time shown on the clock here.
5:59
